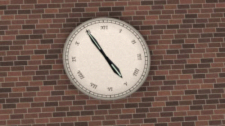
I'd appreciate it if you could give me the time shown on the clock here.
4:55
